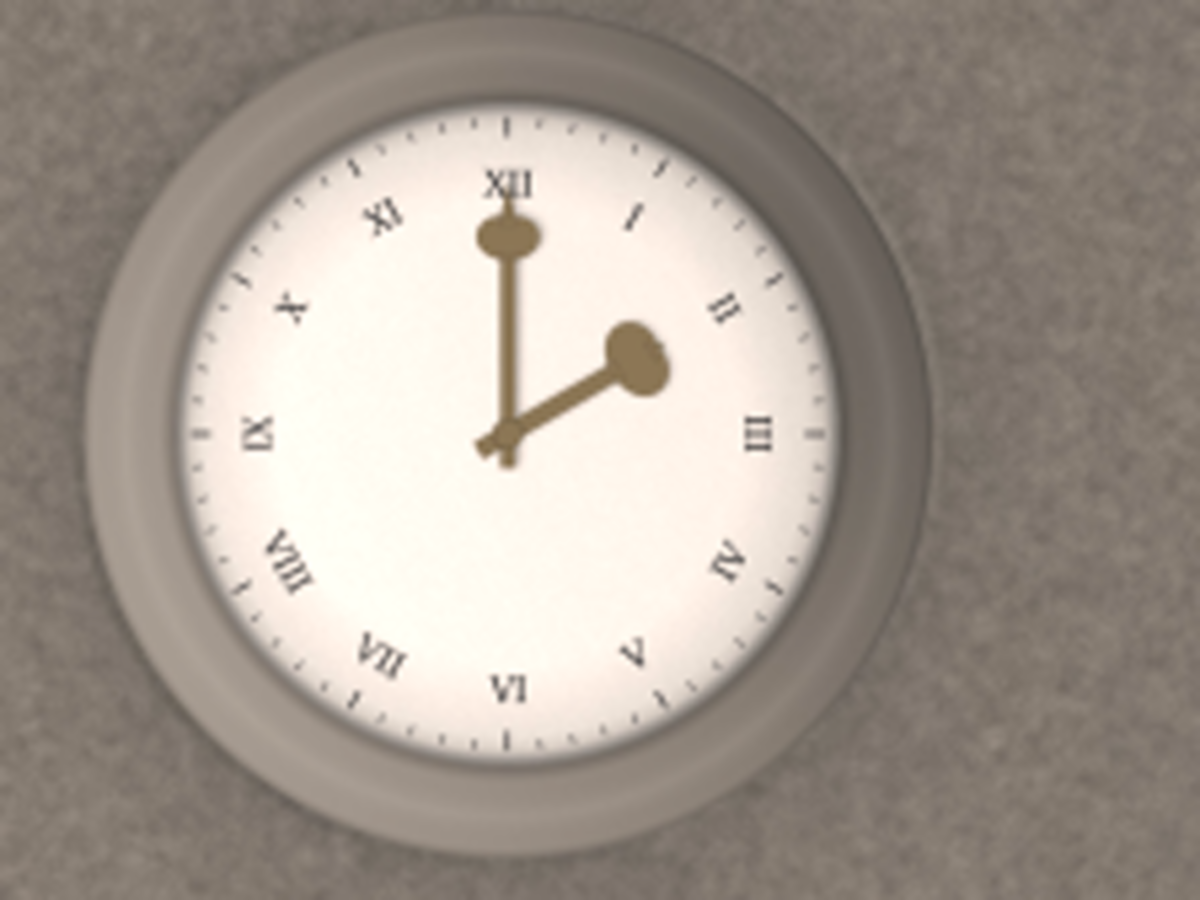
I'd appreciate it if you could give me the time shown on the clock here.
2:00
